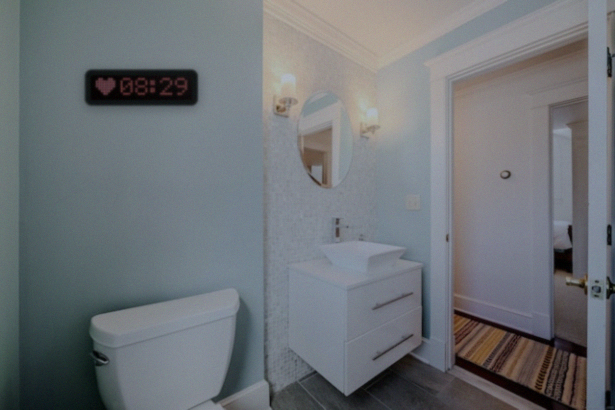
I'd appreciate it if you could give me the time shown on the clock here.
8:29
